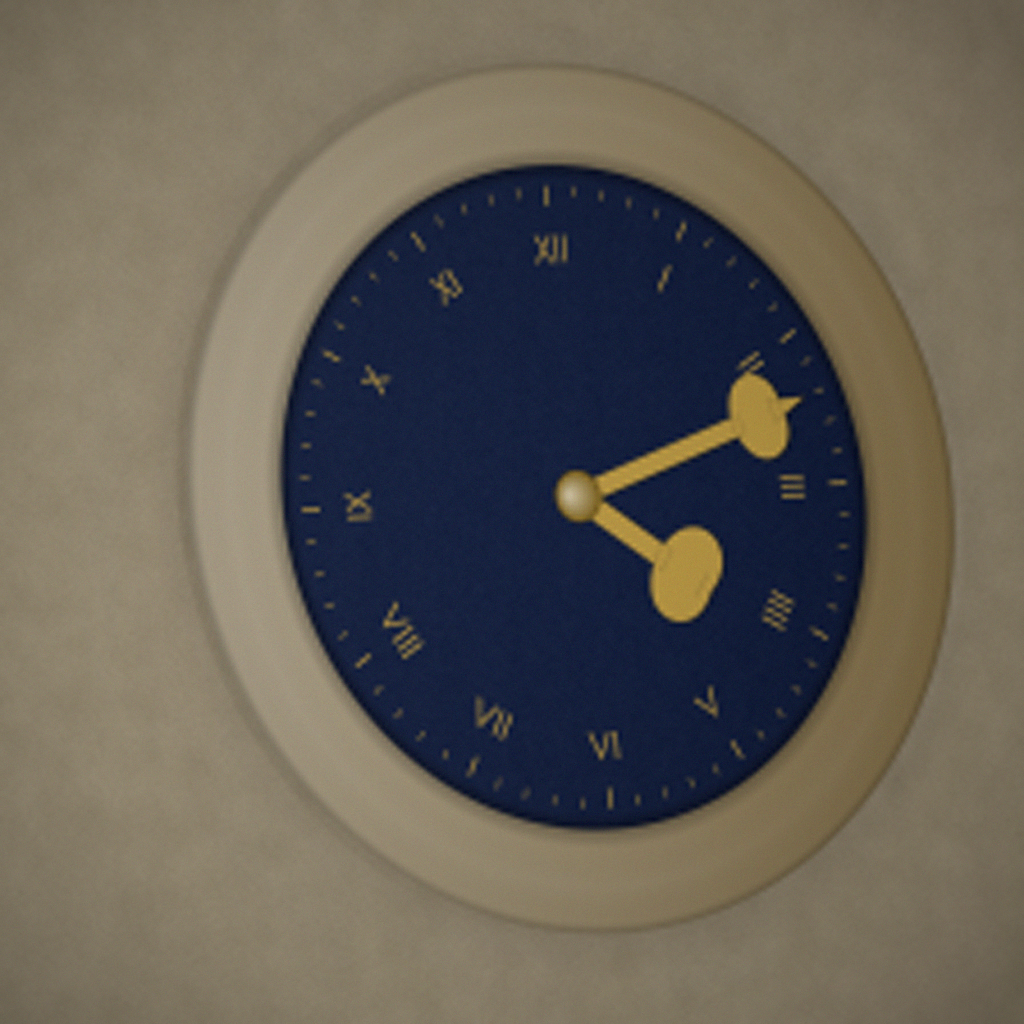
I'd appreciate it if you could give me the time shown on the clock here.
4:12
